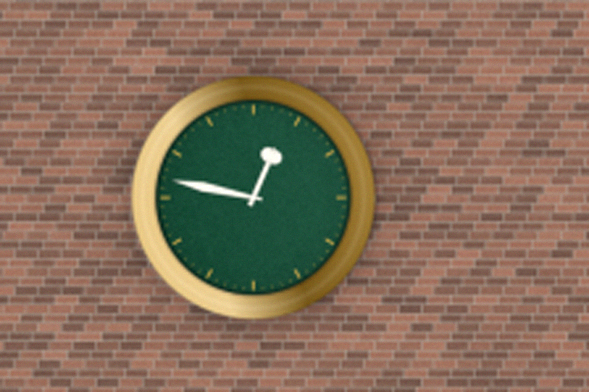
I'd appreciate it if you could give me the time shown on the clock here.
12:47
